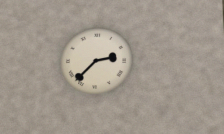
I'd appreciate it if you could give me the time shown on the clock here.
2:37
